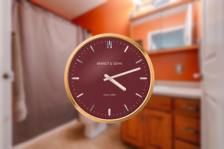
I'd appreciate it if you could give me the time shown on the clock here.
4:12
